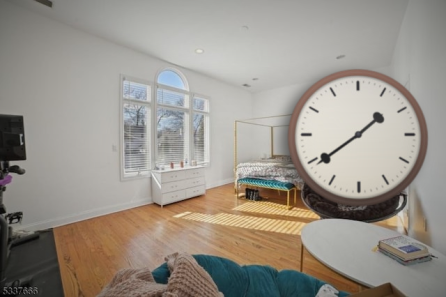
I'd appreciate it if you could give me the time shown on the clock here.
1:39
